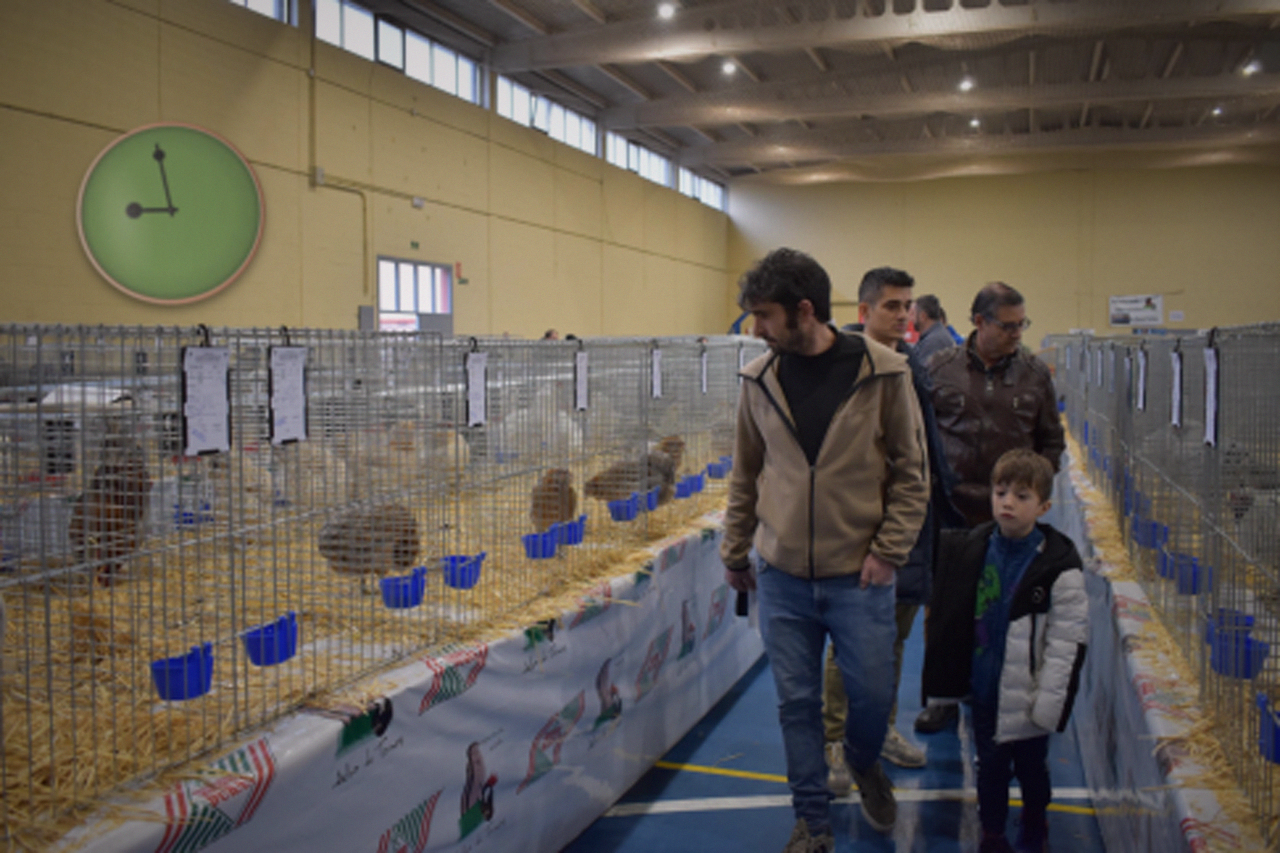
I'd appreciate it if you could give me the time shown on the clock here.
8:58
